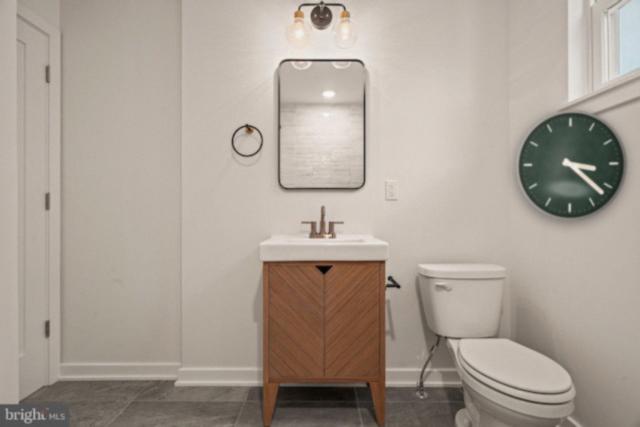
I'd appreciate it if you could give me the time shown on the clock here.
3:22
